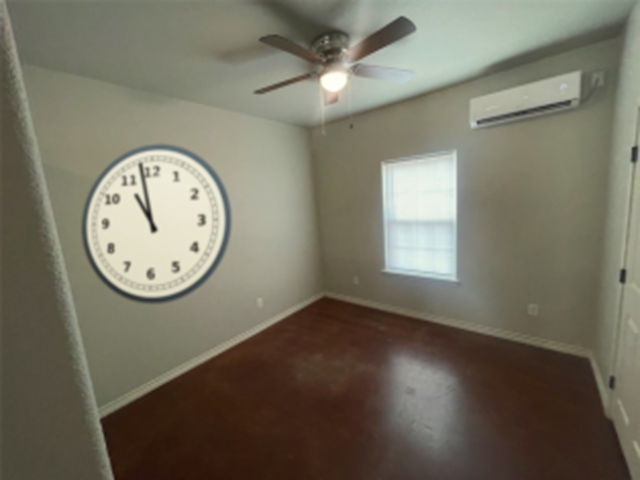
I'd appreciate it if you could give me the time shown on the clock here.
10:58
